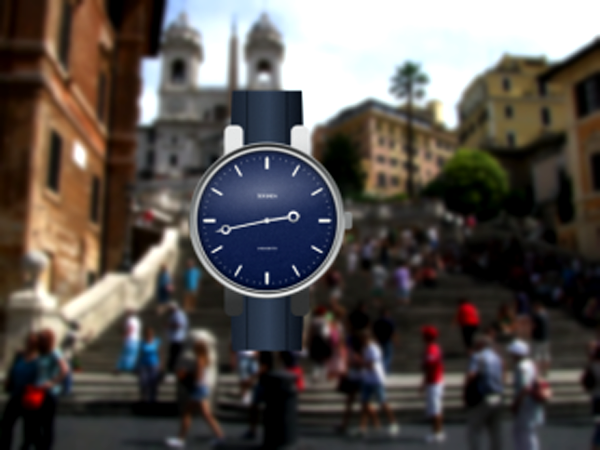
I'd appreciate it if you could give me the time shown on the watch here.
2:43
